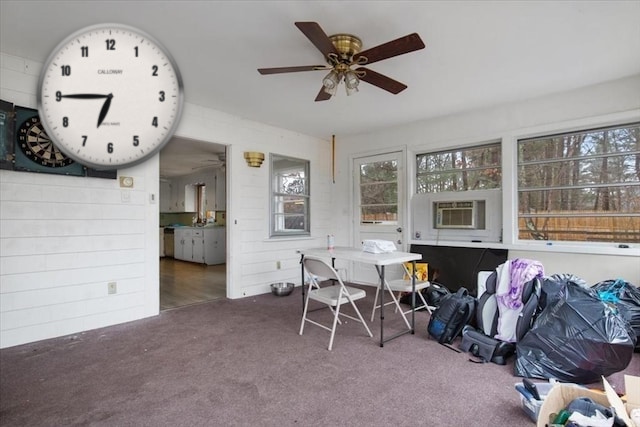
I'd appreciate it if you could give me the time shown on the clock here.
6:45
